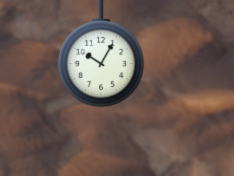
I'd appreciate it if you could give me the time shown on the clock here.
10:05
